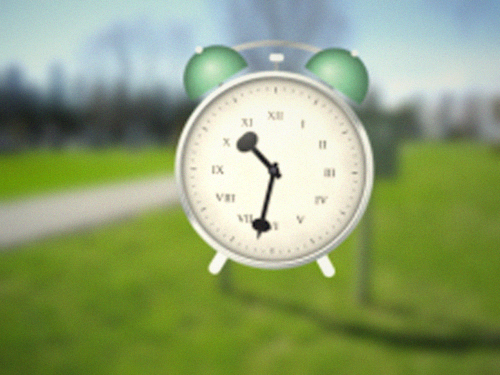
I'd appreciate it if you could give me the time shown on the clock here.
10:32
